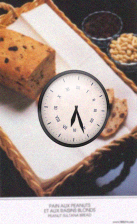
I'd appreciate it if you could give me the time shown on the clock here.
6:26
